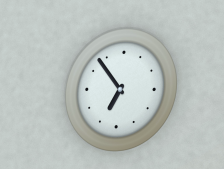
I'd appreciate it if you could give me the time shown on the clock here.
6:53
